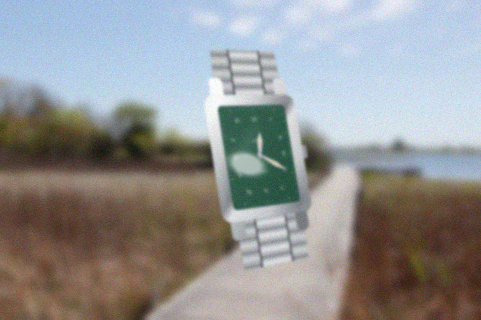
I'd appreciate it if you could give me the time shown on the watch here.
12:20
